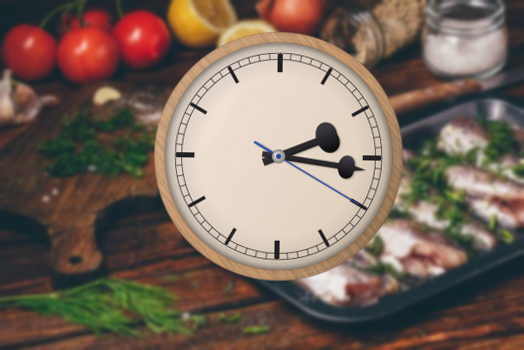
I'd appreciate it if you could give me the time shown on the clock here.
2:16:20
